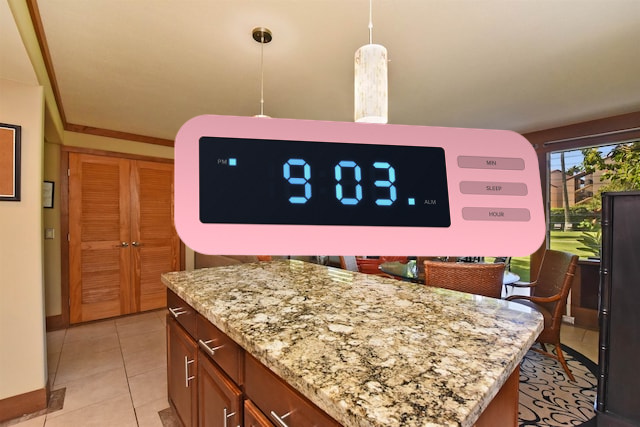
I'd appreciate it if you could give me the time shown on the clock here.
9:03
